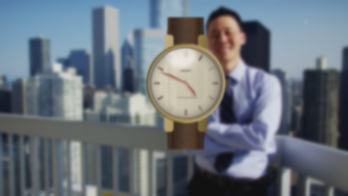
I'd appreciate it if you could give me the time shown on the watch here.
4:49
